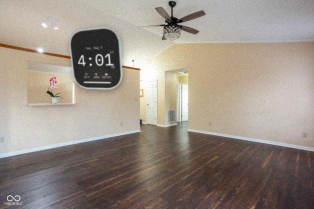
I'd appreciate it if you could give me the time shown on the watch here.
4:01
